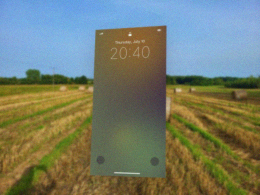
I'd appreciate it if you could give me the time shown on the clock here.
20:40
